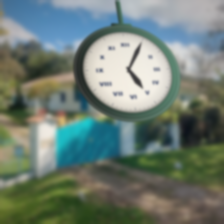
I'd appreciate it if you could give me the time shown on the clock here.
5:05
